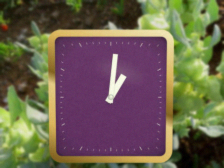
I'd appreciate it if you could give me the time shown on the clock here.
1:01
